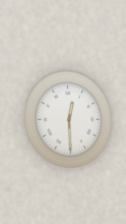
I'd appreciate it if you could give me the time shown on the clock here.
12:30
